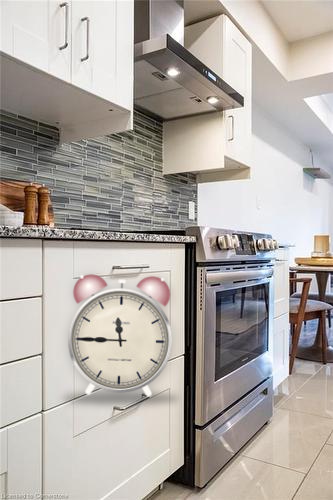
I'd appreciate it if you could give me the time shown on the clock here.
11:45
